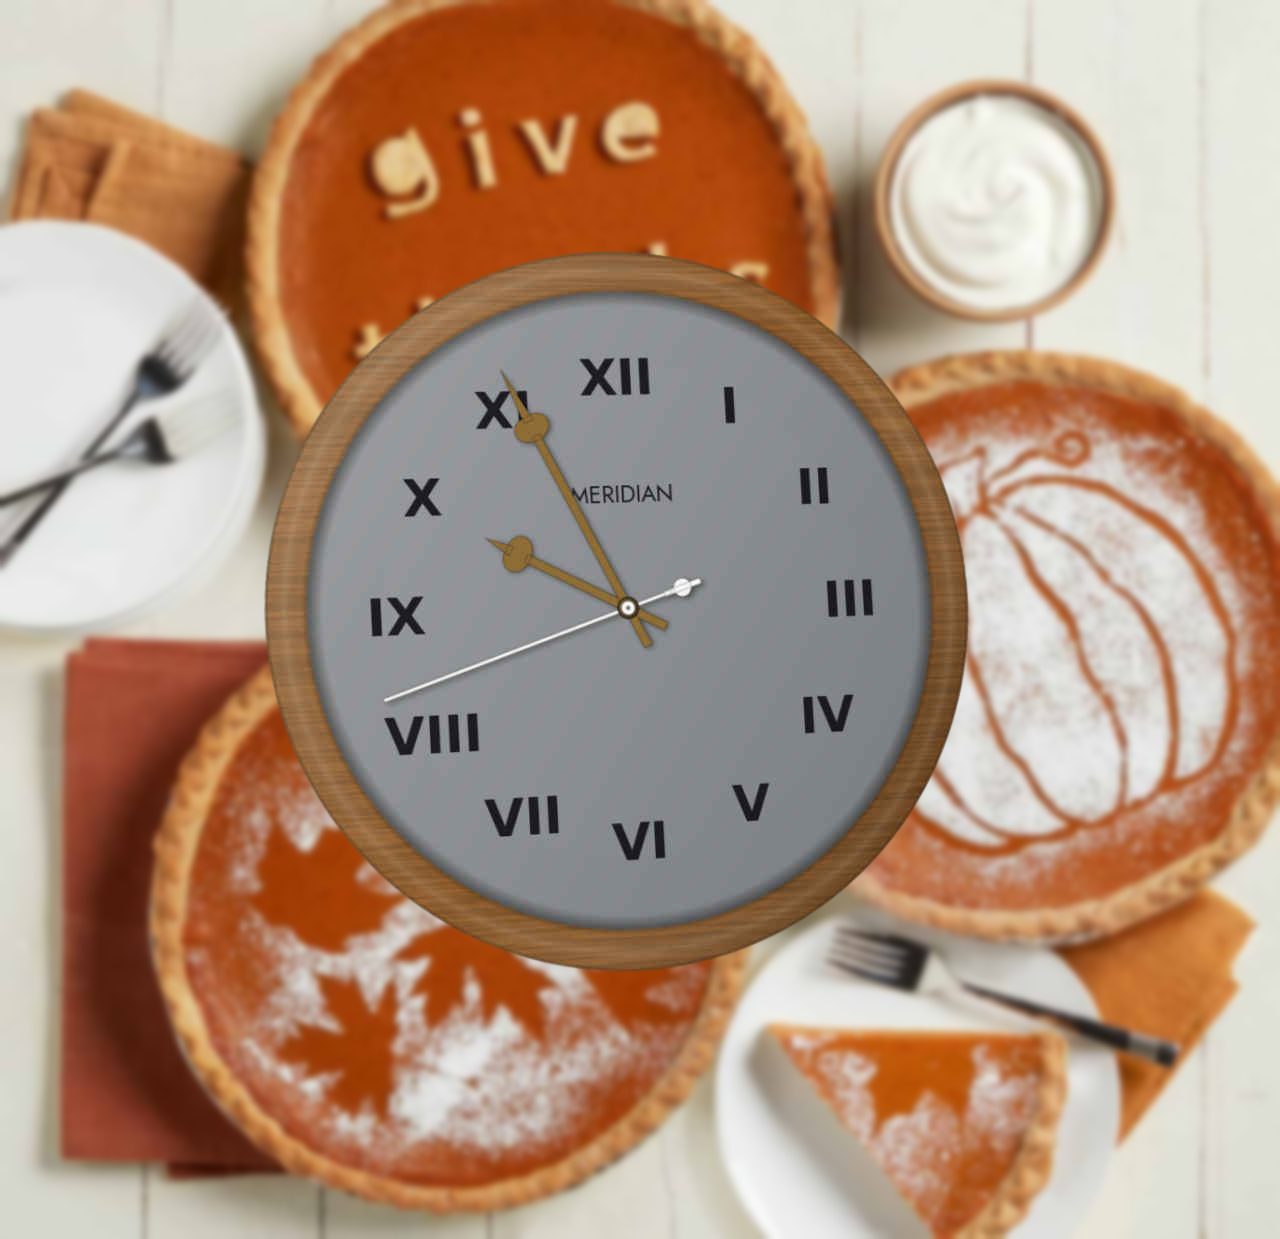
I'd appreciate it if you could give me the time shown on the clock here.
9:55:42
